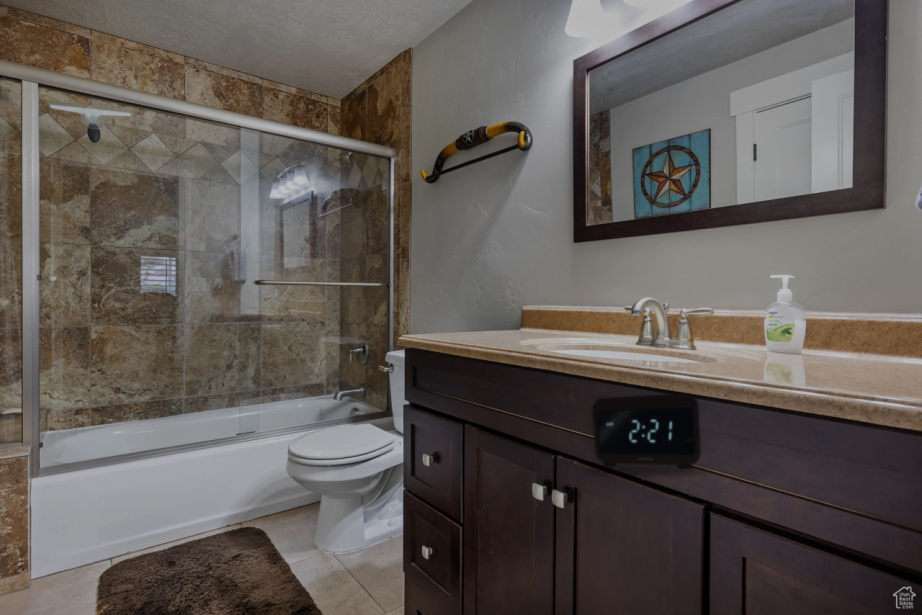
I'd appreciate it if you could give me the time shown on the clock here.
2:21
